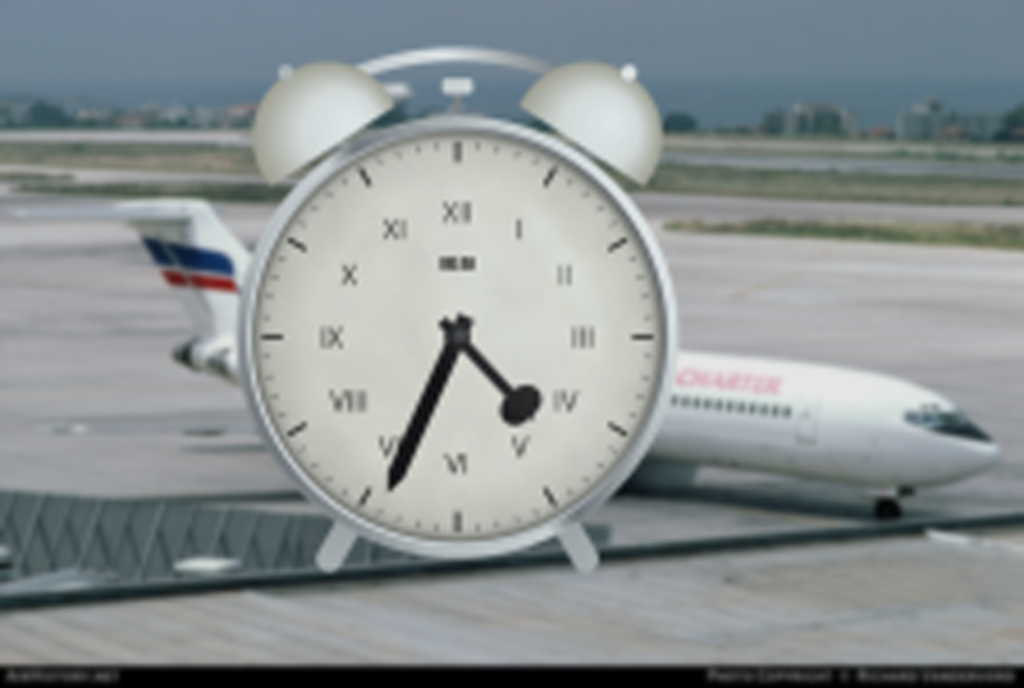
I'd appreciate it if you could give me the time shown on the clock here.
4:34
